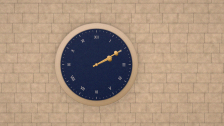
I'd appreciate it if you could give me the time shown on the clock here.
2:10
